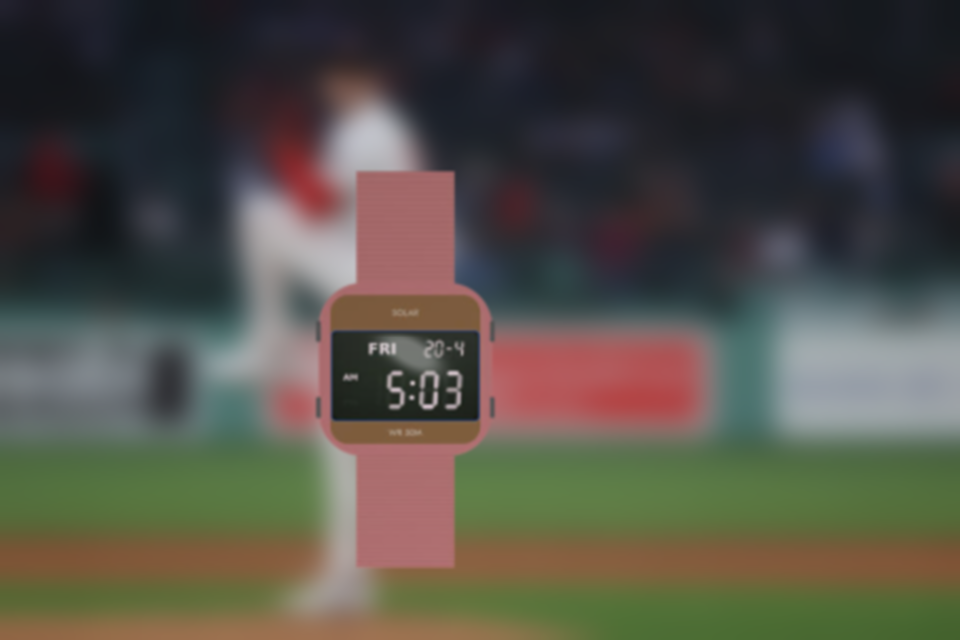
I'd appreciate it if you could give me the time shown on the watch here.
5:03
